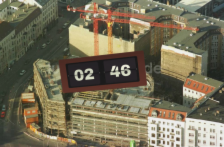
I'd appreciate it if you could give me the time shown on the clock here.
2:46
